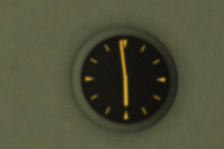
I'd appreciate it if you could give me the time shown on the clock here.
5:59
